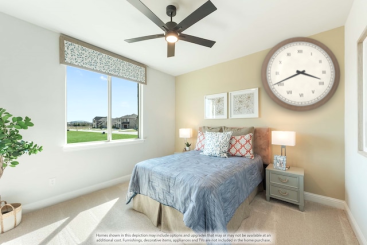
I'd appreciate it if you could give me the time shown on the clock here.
3:41
